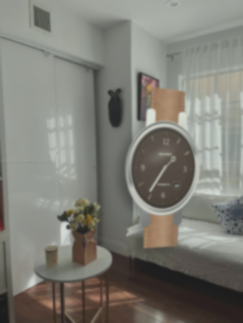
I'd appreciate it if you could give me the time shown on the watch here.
1:36
